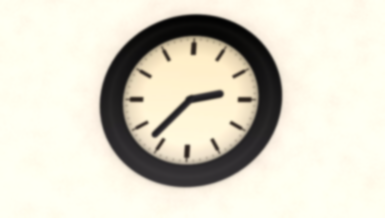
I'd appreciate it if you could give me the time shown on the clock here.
2:37
